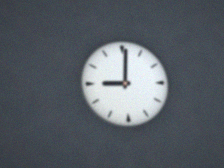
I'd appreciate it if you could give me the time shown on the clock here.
9:01
